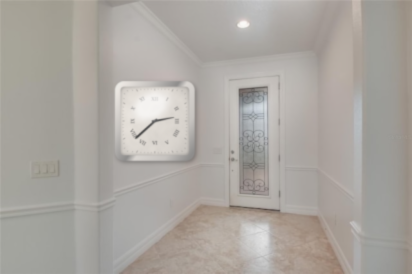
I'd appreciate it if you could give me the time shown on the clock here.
2:38
